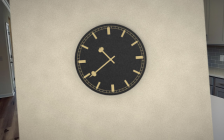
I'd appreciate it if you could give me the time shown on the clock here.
10:39
